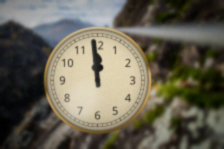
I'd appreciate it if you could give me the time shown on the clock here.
11:59
